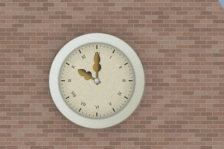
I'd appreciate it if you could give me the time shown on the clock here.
10:00
